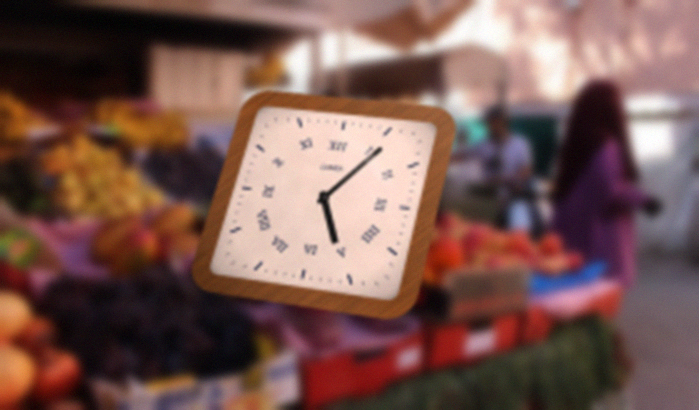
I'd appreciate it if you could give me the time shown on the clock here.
5:06
